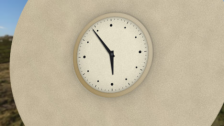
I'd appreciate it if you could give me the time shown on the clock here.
5:54
